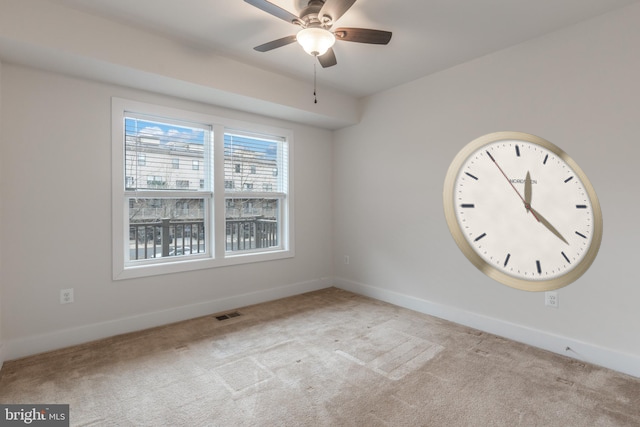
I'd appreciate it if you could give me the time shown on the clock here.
12:22:55
